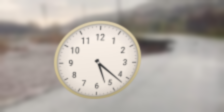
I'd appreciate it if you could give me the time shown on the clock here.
5:22
